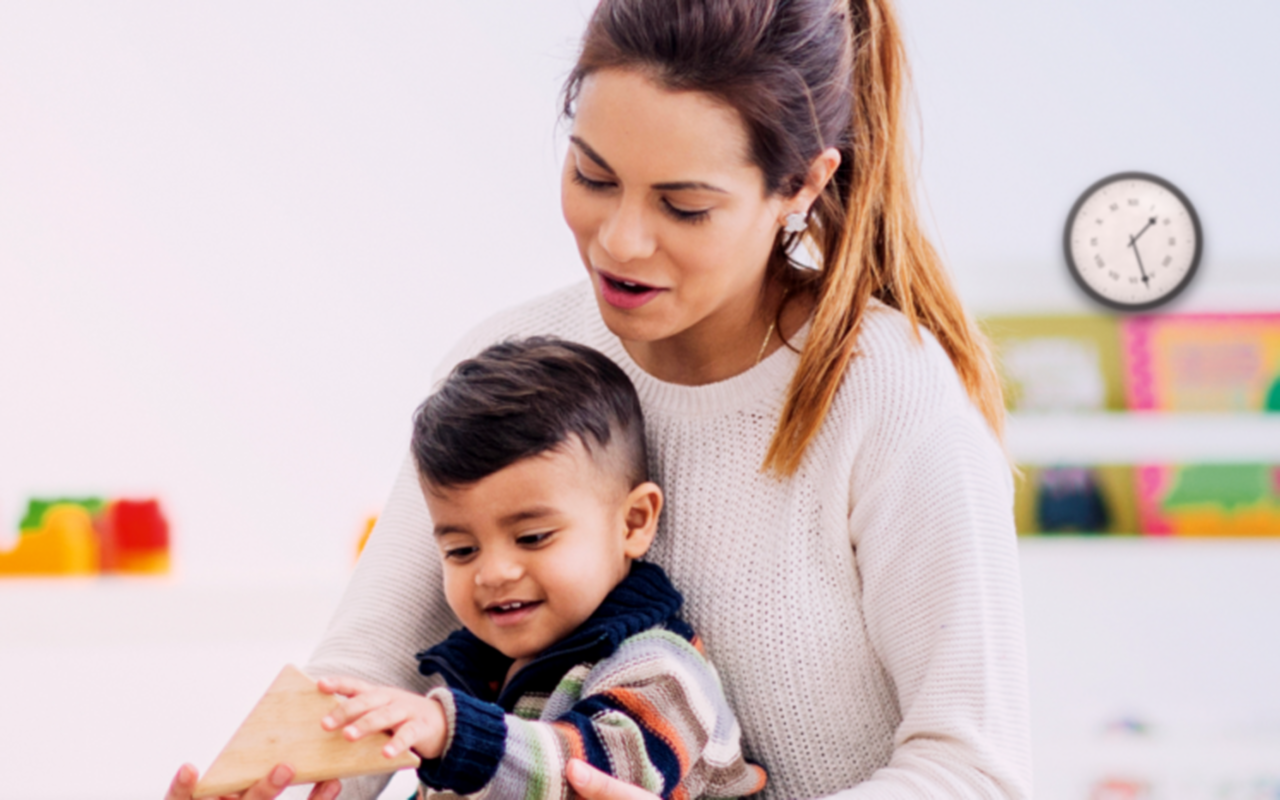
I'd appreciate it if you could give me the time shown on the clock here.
1:27
